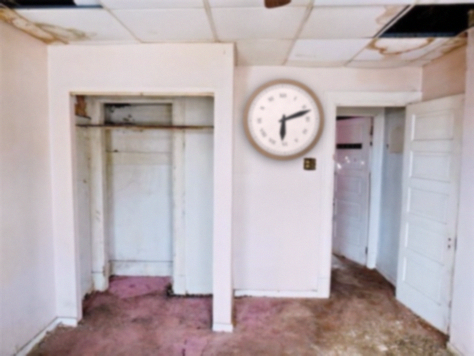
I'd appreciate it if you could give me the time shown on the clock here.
6:12
